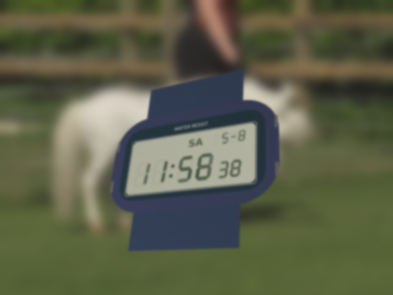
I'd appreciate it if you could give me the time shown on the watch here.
11:58:38
